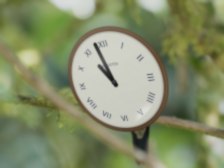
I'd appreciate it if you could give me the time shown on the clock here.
10:58
